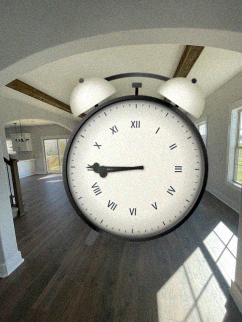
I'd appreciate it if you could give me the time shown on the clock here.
8:45
